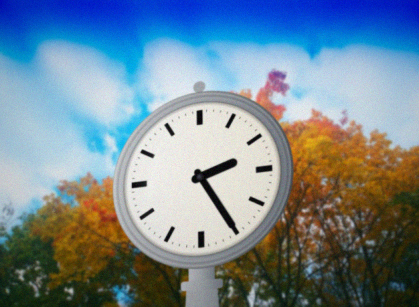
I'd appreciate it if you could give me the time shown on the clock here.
2:25
